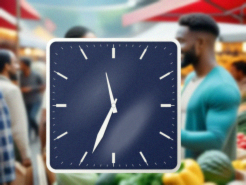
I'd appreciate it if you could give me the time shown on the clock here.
11:34
